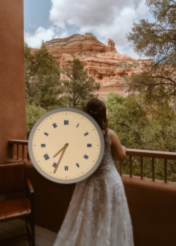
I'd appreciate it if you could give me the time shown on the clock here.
7:34
